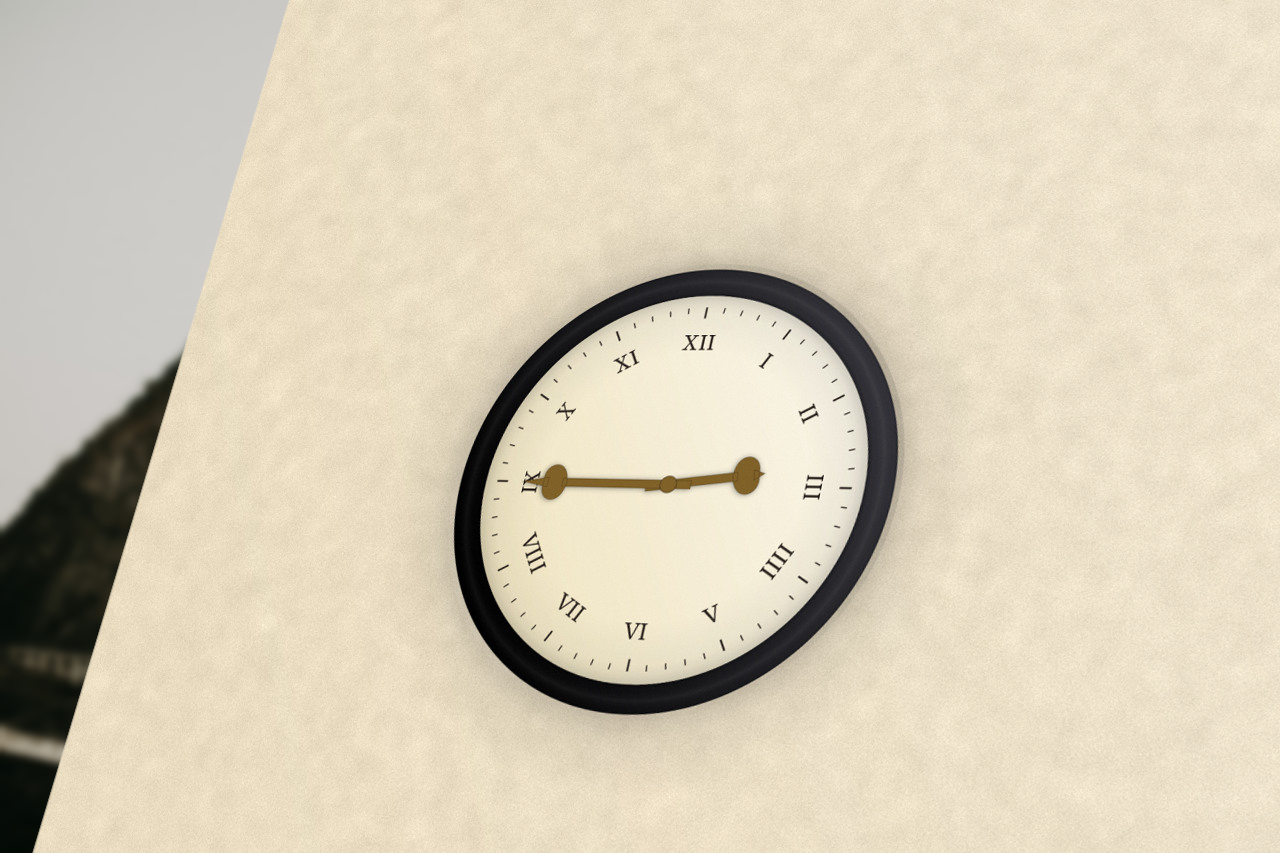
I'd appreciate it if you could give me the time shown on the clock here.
2:45
